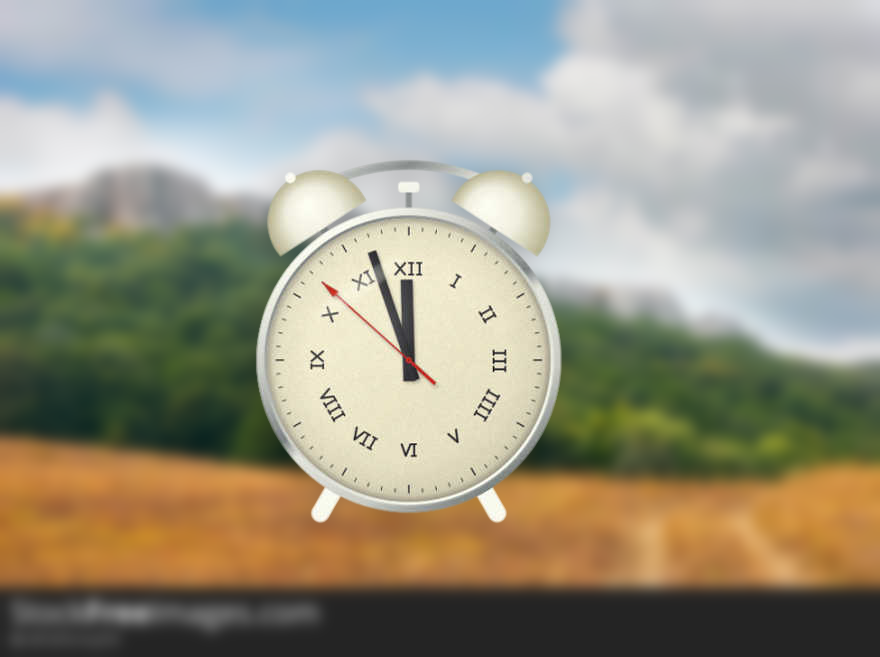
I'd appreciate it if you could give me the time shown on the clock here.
11:56:52
